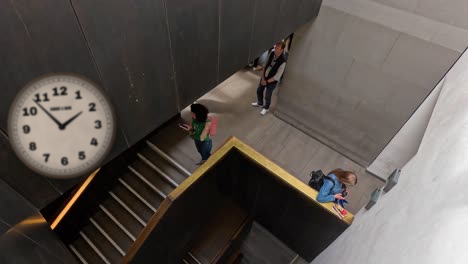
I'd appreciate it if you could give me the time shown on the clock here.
1:53
